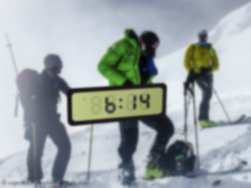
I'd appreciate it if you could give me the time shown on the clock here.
6:14
